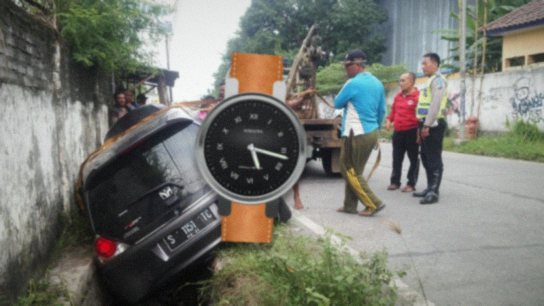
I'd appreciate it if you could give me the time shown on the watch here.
5:17
